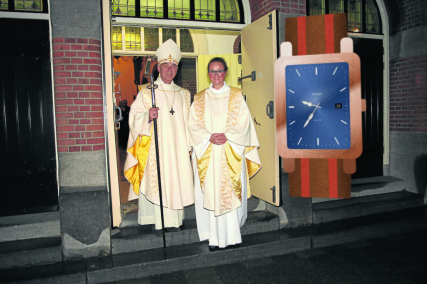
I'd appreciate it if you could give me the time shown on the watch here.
9:36
